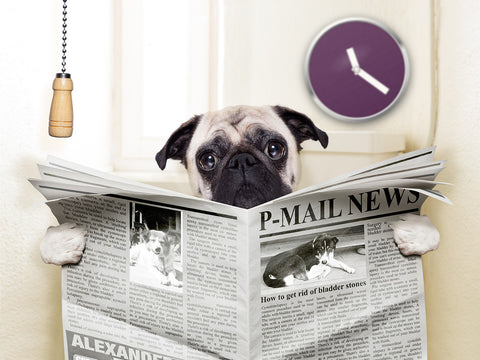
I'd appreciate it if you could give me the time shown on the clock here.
11:21
